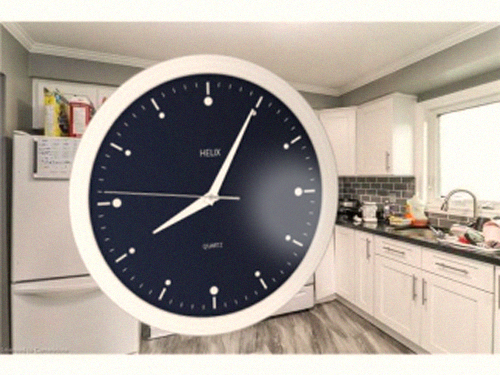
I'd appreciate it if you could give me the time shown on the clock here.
8:04:46
